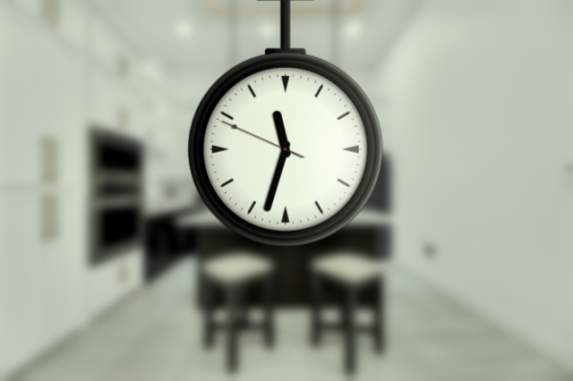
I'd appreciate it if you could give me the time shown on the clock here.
11:32:49
